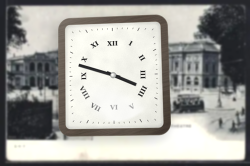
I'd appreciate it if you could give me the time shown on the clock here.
3:48
